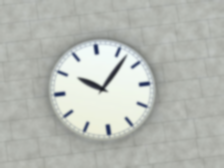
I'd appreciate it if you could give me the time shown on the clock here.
10:07
